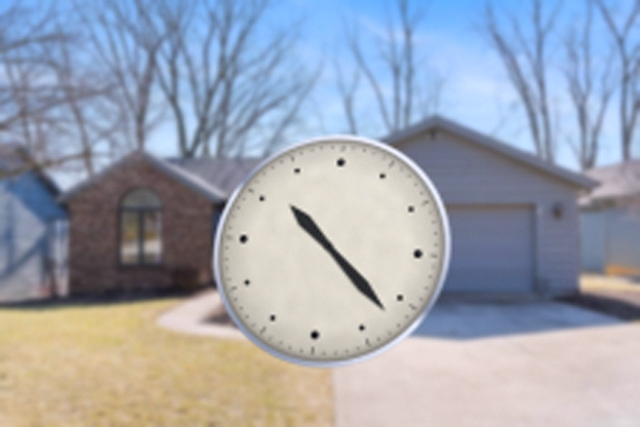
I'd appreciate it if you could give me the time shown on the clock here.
10:22
